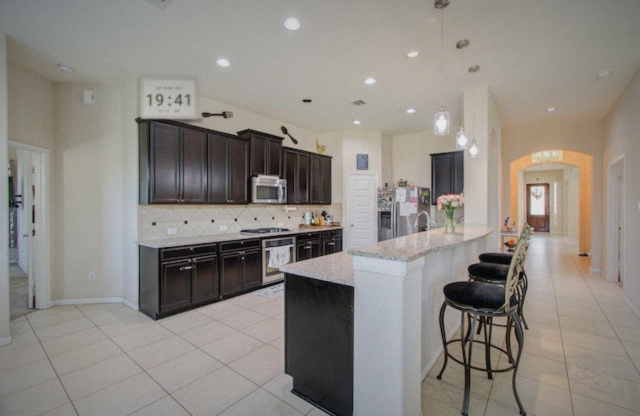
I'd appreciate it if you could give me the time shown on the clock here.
19:41
